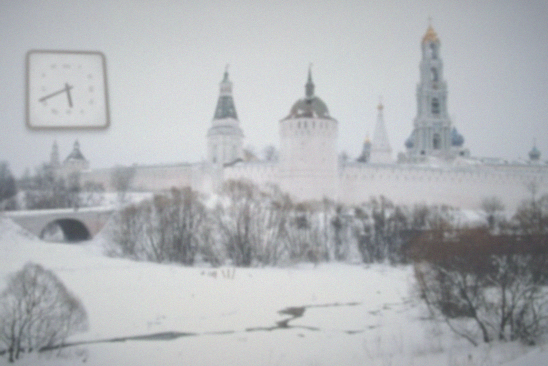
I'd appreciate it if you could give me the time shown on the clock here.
5:41
